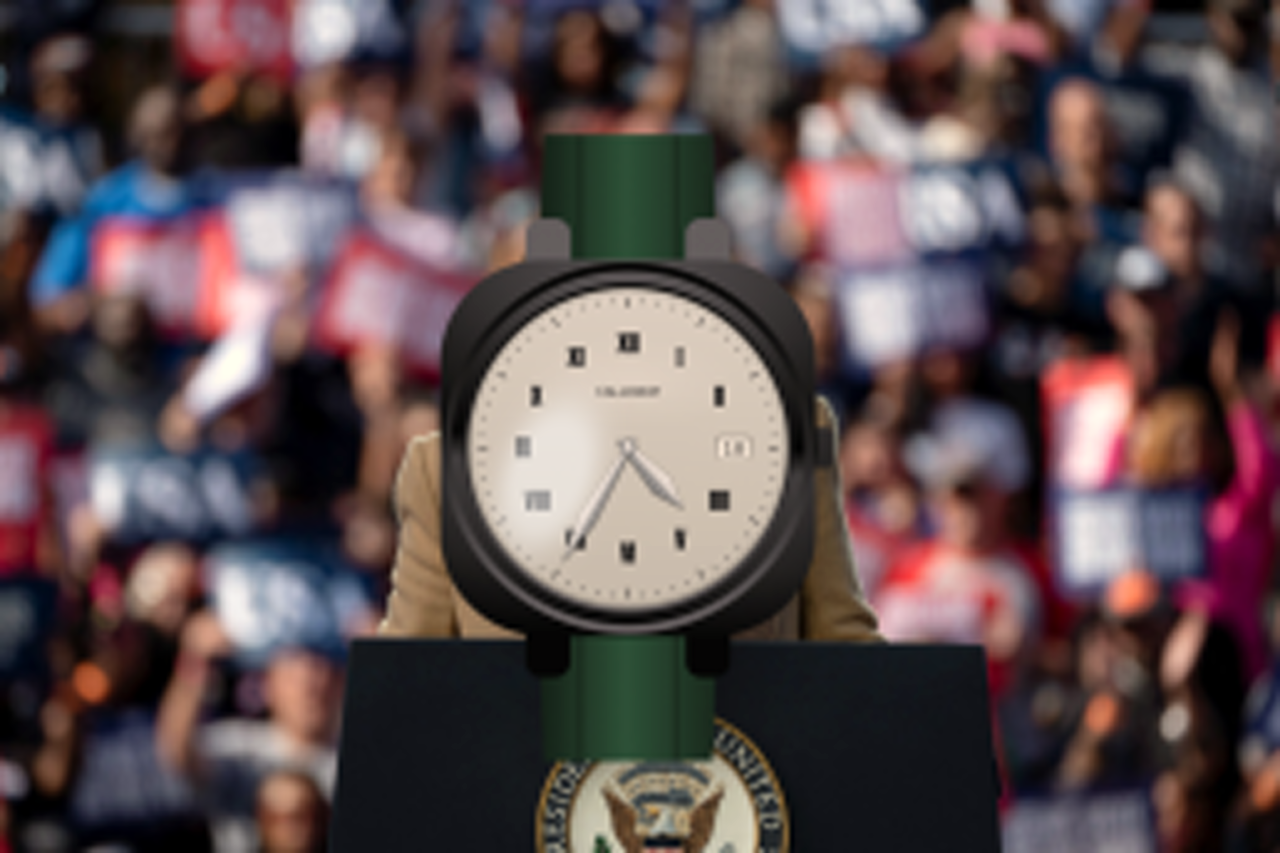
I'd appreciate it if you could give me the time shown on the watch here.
4:35
